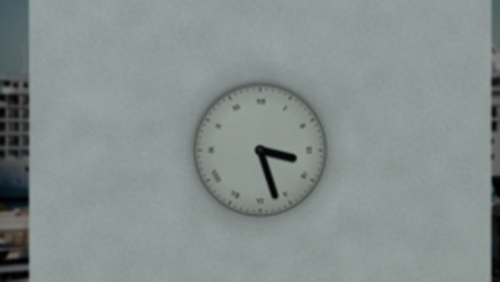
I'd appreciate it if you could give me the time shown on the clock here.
3:27
